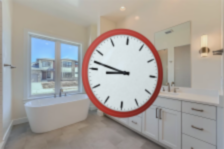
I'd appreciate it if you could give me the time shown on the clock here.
8:47
